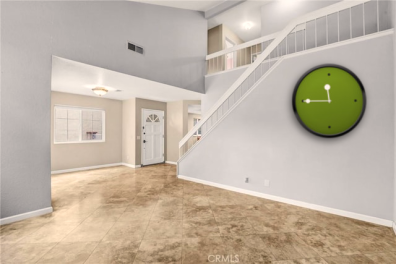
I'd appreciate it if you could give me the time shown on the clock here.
11:45
